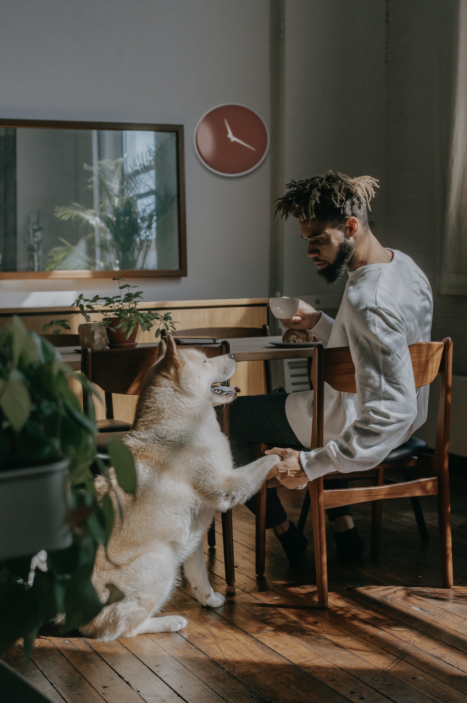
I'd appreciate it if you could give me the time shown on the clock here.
11:20
